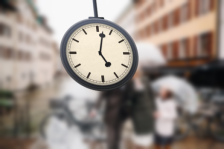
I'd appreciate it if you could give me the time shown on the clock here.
5:02
